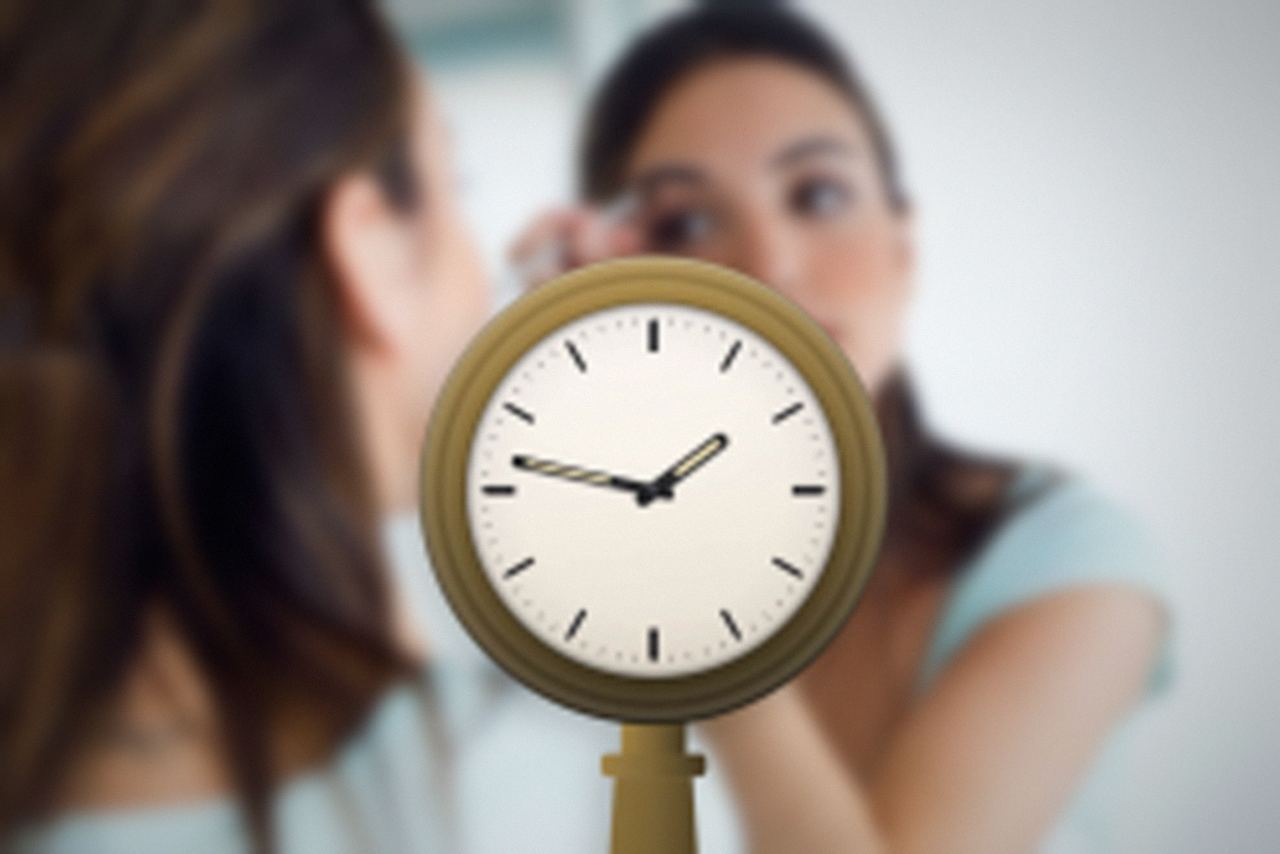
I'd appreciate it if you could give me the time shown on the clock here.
1:47
